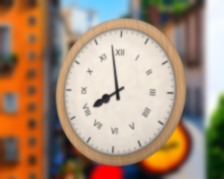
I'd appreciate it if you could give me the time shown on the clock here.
7:58
